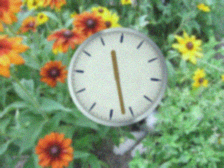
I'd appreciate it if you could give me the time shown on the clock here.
11:27
